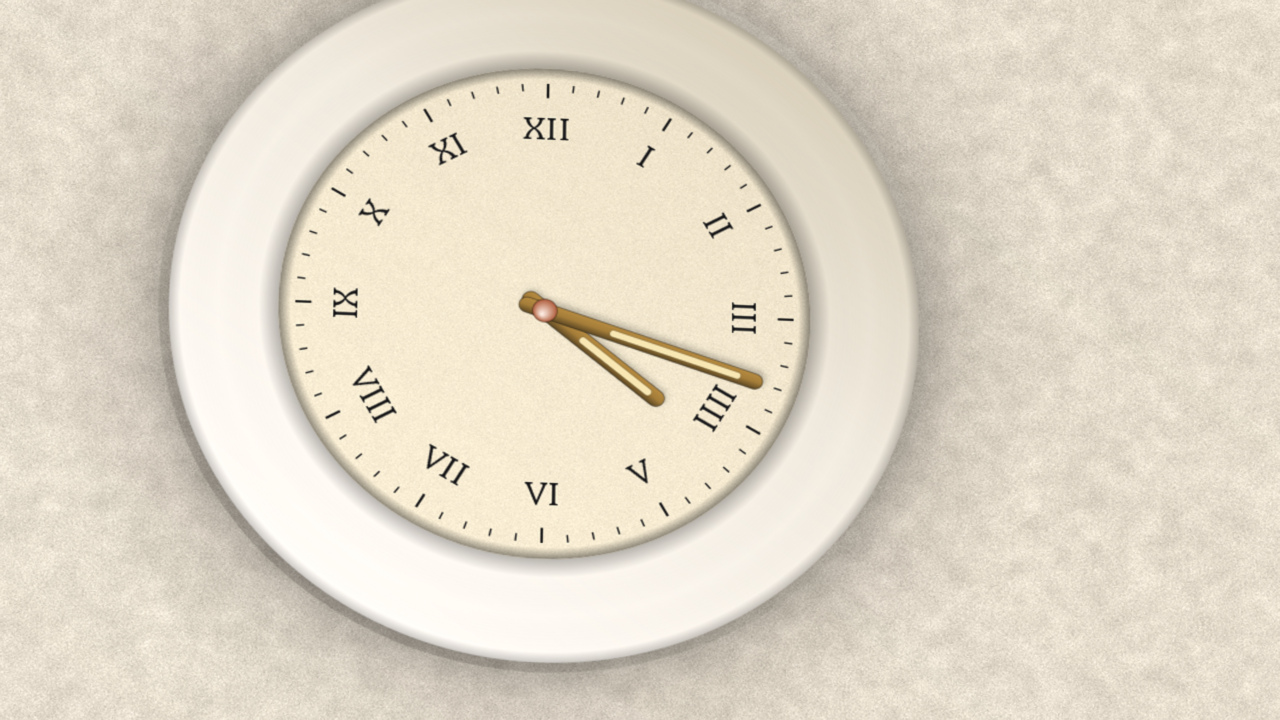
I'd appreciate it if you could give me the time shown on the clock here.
4:18
